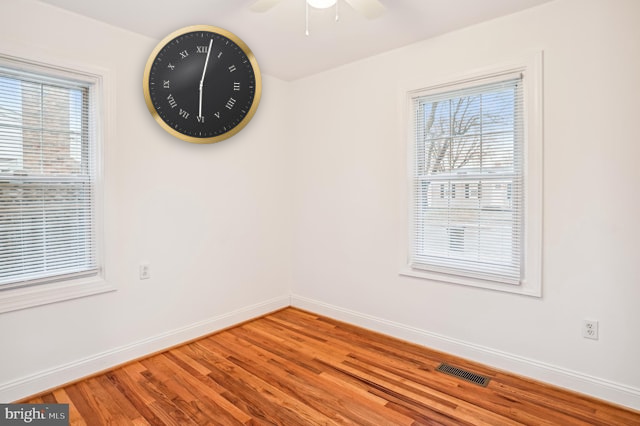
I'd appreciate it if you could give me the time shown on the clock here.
6:02
